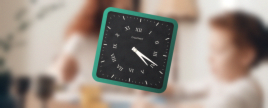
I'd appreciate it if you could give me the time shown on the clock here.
4:19
